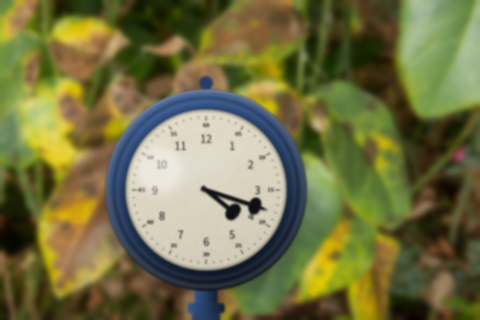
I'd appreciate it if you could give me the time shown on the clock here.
4:18
